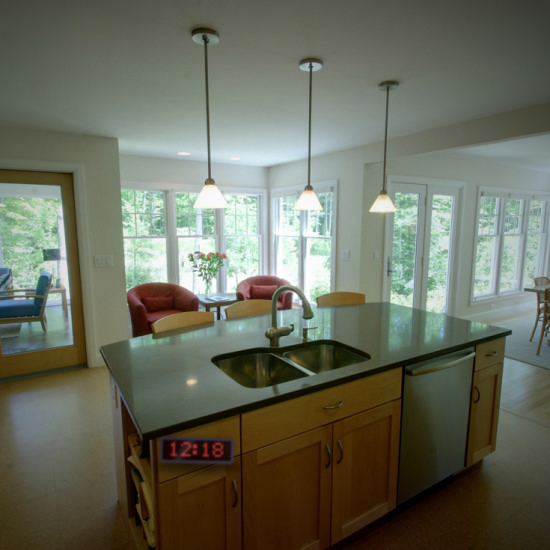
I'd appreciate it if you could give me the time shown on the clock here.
12:18
